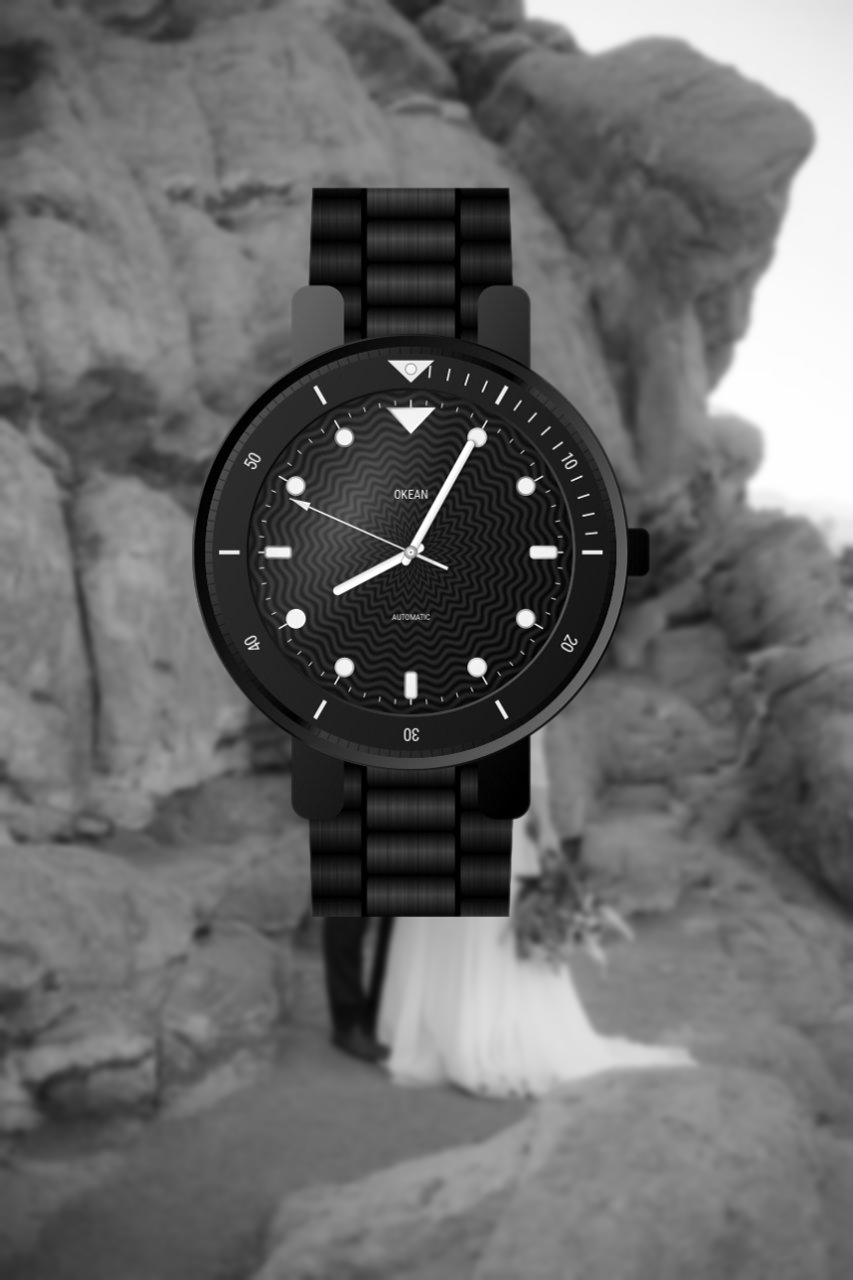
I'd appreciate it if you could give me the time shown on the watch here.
8:04:49
